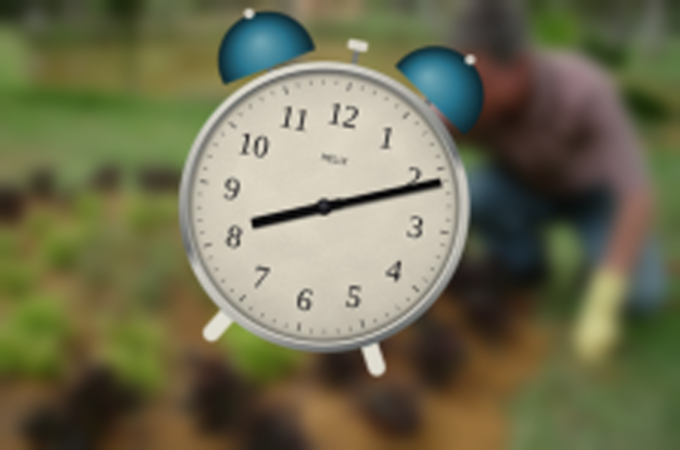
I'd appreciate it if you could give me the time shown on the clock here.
8:11
